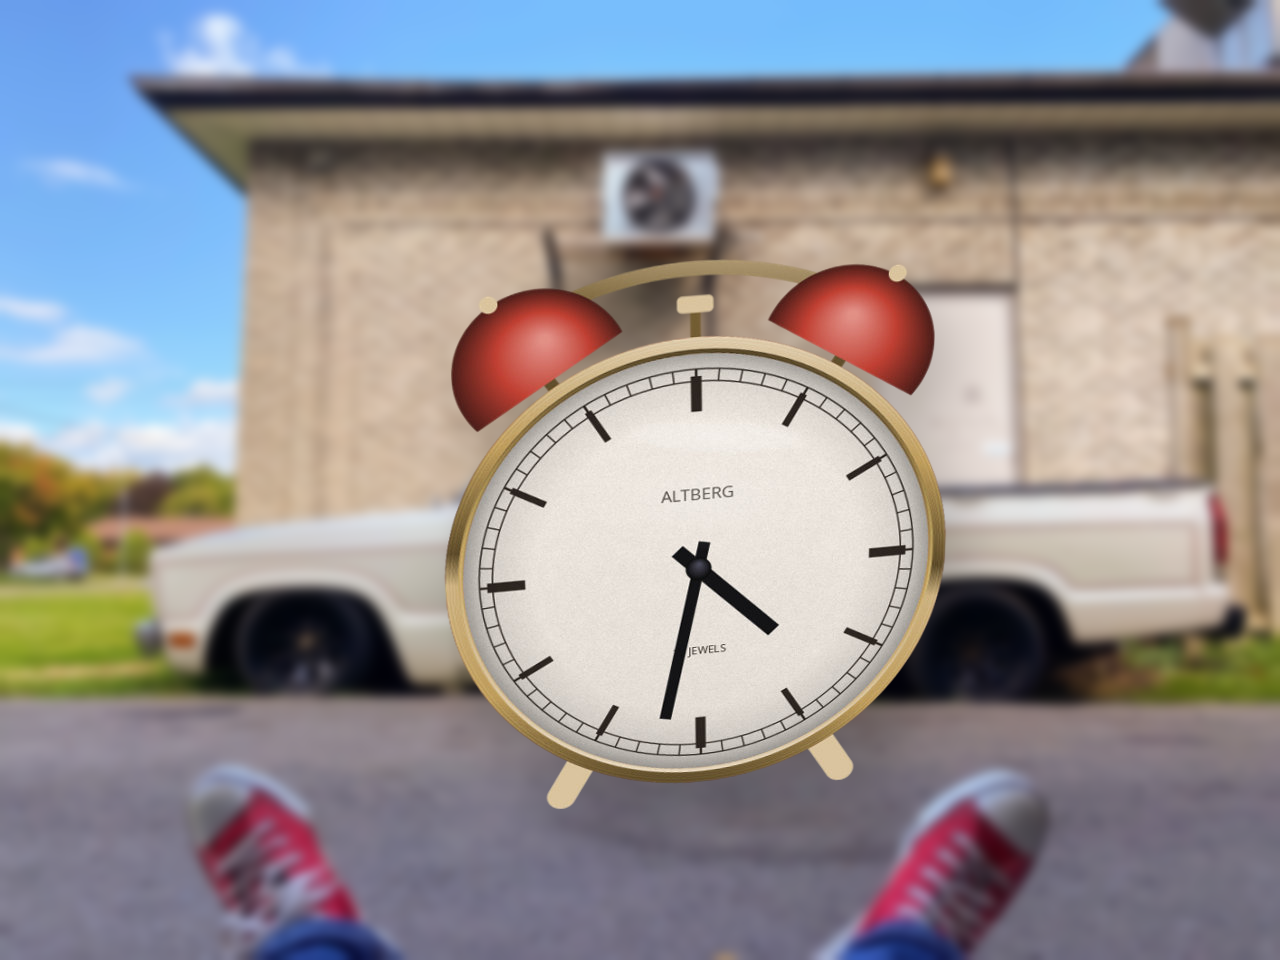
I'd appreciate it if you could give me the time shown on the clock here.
4:32
